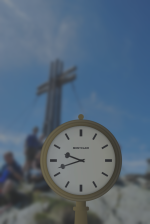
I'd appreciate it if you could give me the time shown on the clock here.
9:42
